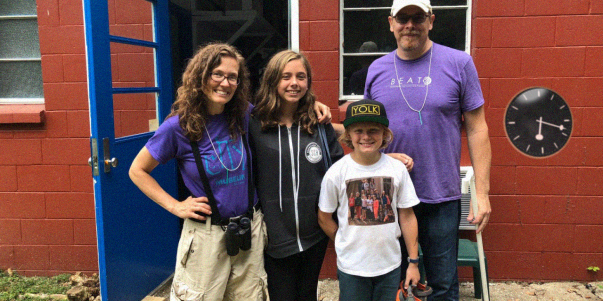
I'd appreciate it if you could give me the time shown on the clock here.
6:18
